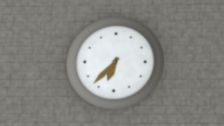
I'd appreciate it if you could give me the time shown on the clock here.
6:37
